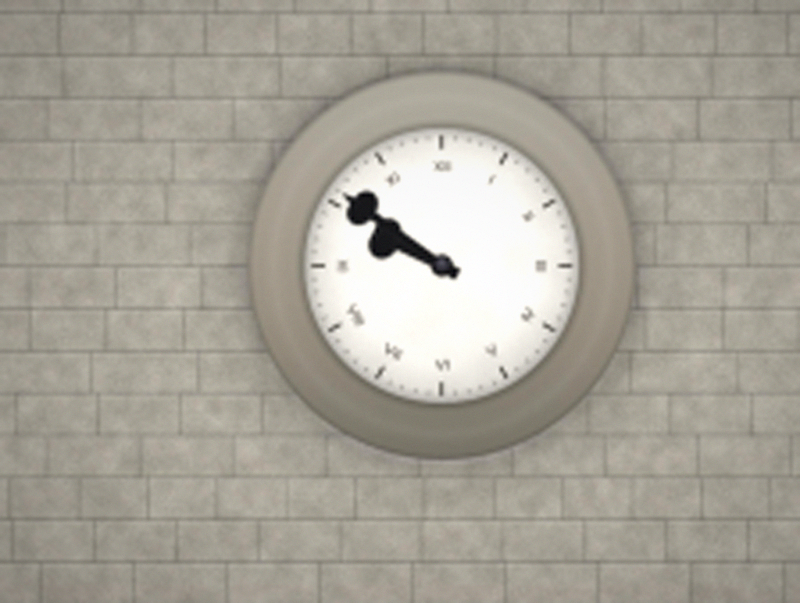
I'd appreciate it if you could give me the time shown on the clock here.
9:51
